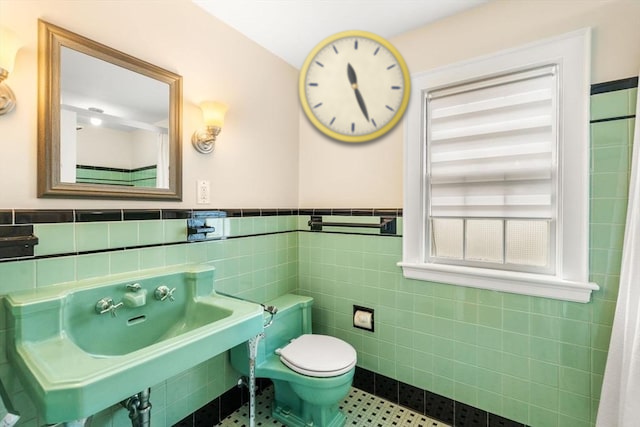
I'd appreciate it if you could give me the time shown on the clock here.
11:26
